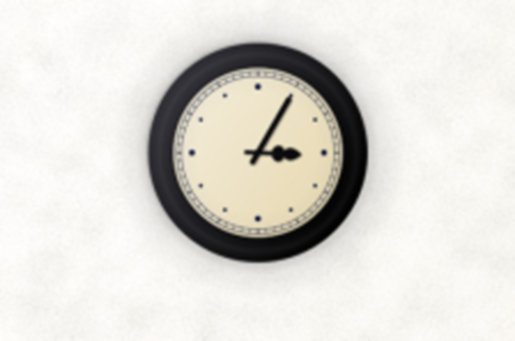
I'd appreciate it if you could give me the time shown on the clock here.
3:05
